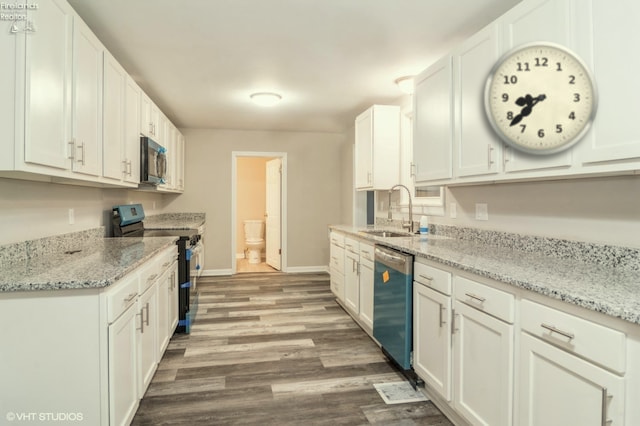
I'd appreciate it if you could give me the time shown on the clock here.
8:38
